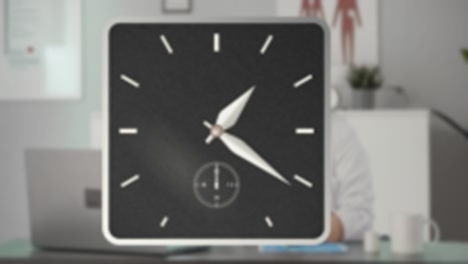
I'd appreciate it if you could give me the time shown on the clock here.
1:21
